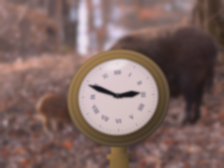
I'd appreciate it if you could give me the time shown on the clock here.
2:49
